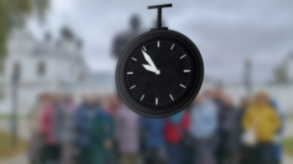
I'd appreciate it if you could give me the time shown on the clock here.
9:54
